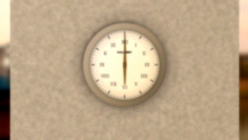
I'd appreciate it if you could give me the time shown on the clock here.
6:00
